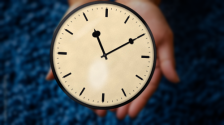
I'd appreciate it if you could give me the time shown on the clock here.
11:10
